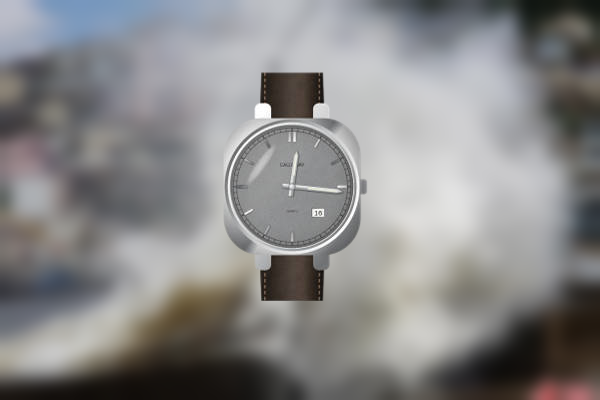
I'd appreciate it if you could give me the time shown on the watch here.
12:16
